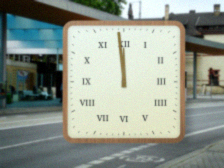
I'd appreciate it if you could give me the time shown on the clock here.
11:59
